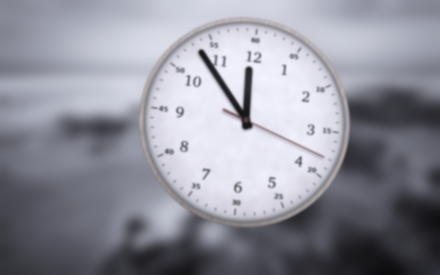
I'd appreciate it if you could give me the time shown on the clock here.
11:53:18
